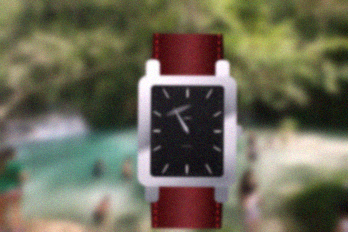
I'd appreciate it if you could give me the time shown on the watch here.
10:55
